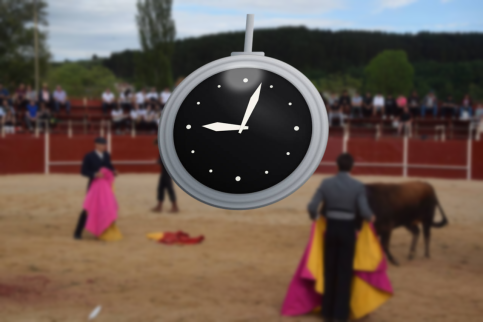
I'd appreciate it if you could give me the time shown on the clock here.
9:03
